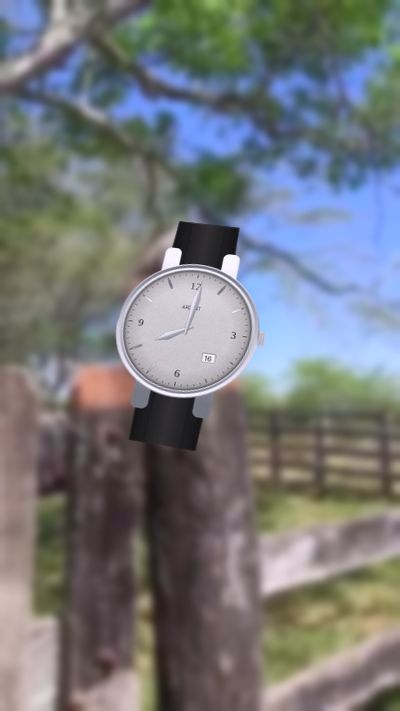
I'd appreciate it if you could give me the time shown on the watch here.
8:01
